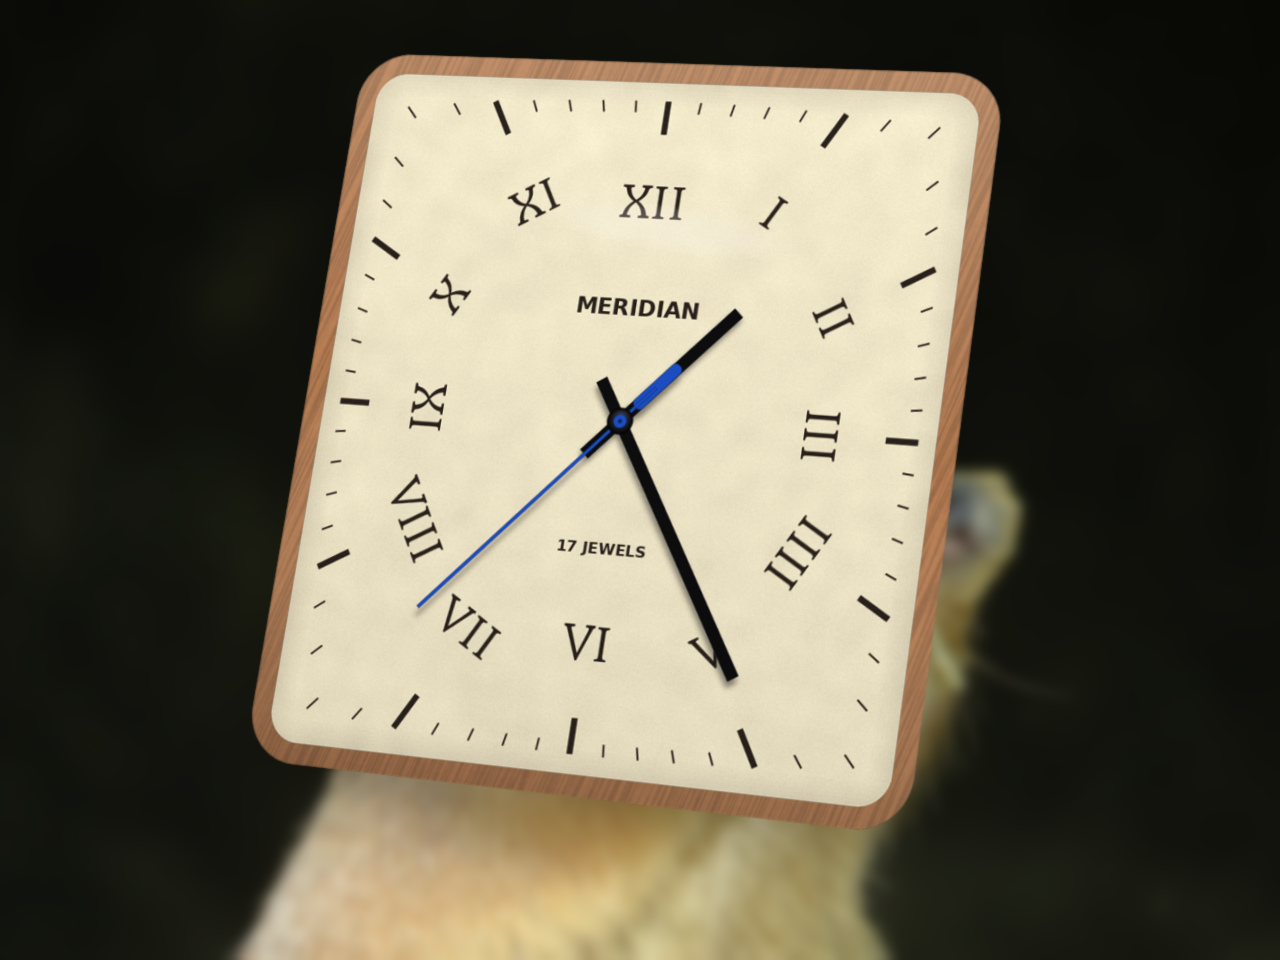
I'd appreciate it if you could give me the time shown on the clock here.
1:24:37
